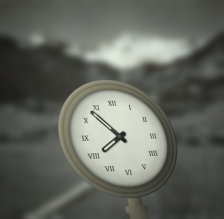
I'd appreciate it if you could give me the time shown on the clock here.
7:53
